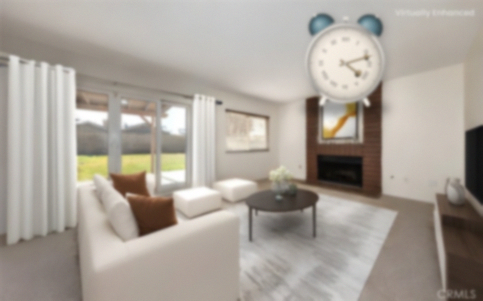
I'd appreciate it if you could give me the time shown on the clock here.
4:12
